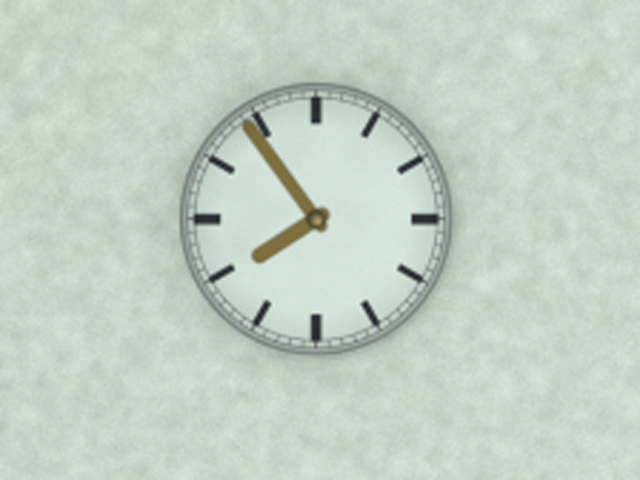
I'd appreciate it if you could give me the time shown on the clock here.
7:54
